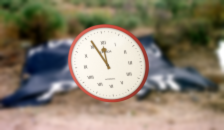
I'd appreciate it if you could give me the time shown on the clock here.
11:56
